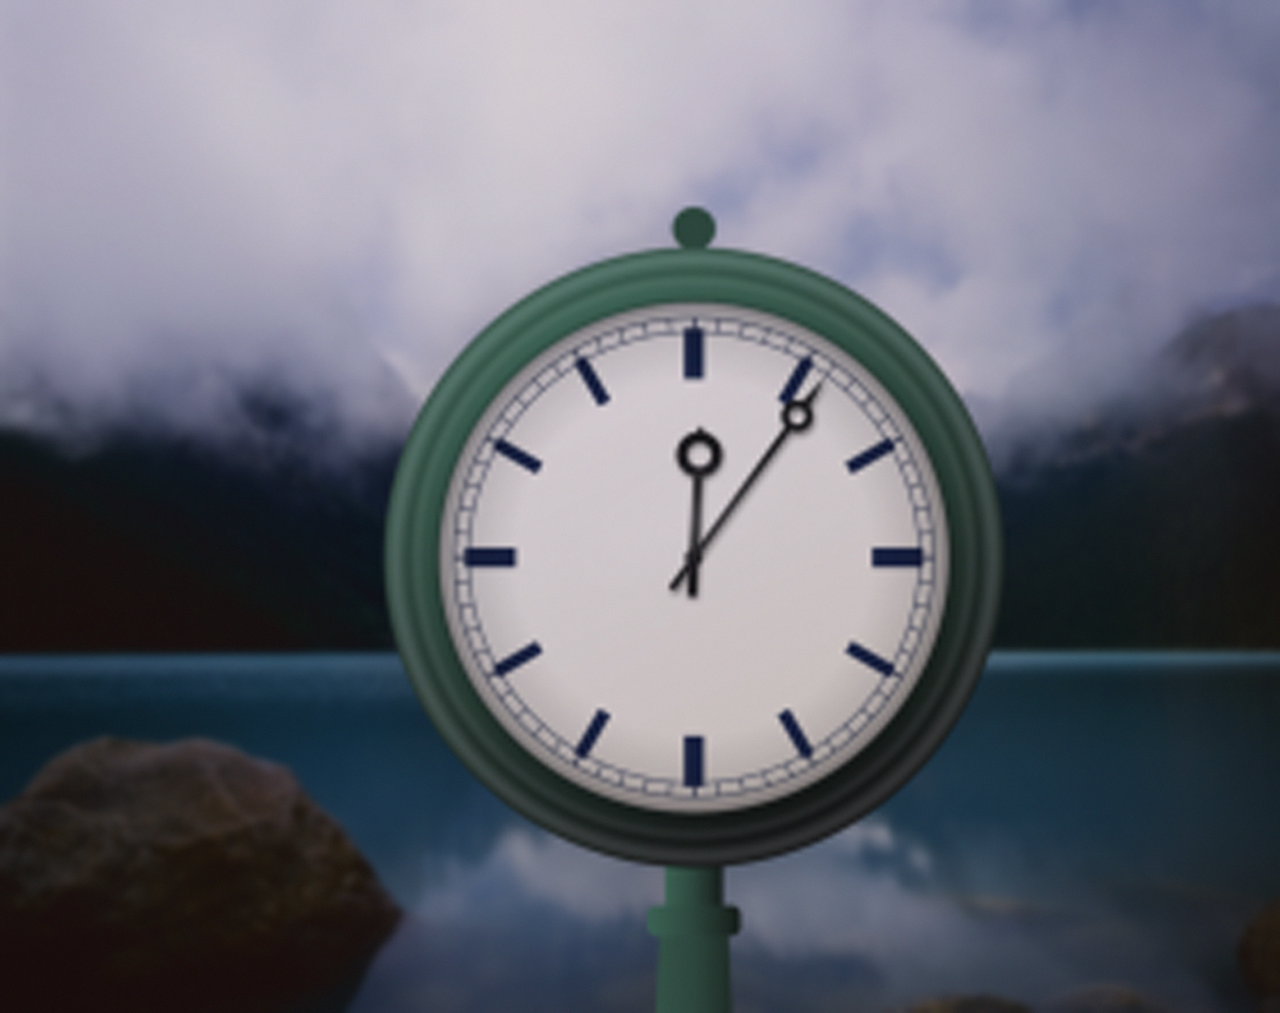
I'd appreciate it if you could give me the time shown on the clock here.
12:06
